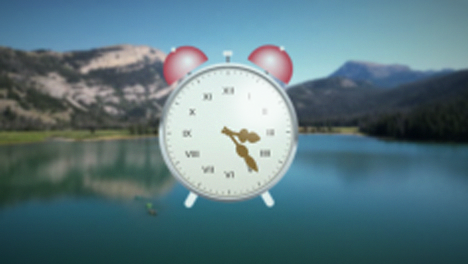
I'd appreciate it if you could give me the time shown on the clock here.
3:24
